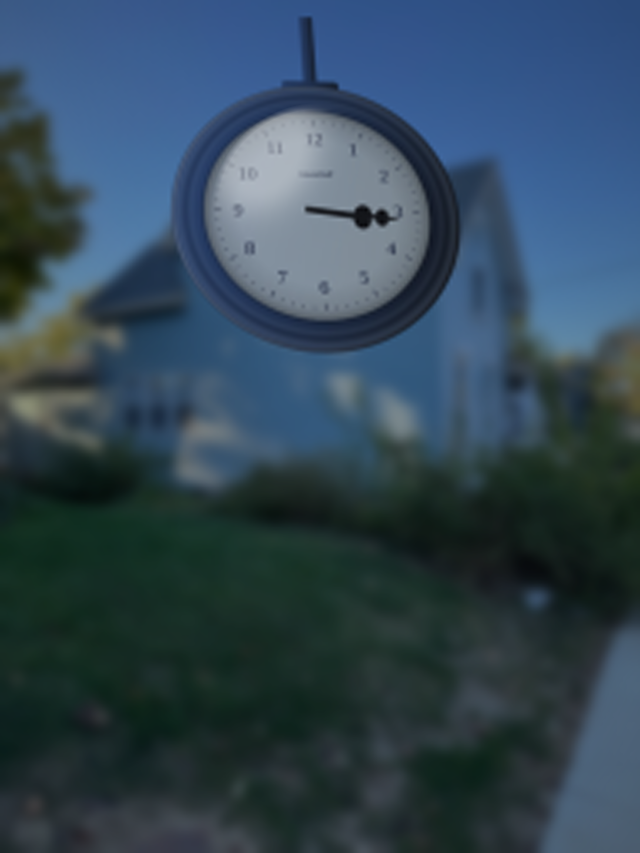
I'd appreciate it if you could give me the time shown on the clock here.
3:16
